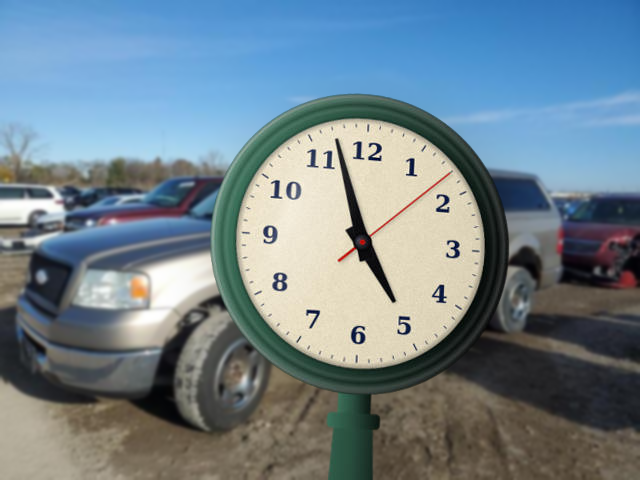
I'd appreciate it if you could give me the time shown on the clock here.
4:57:08
